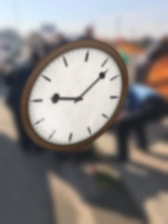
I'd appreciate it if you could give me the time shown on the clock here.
9:07
